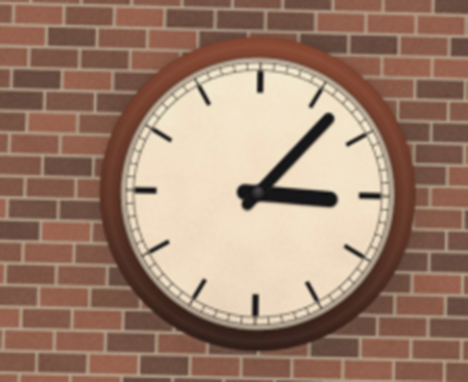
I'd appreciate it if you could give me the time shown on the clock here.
3:07
